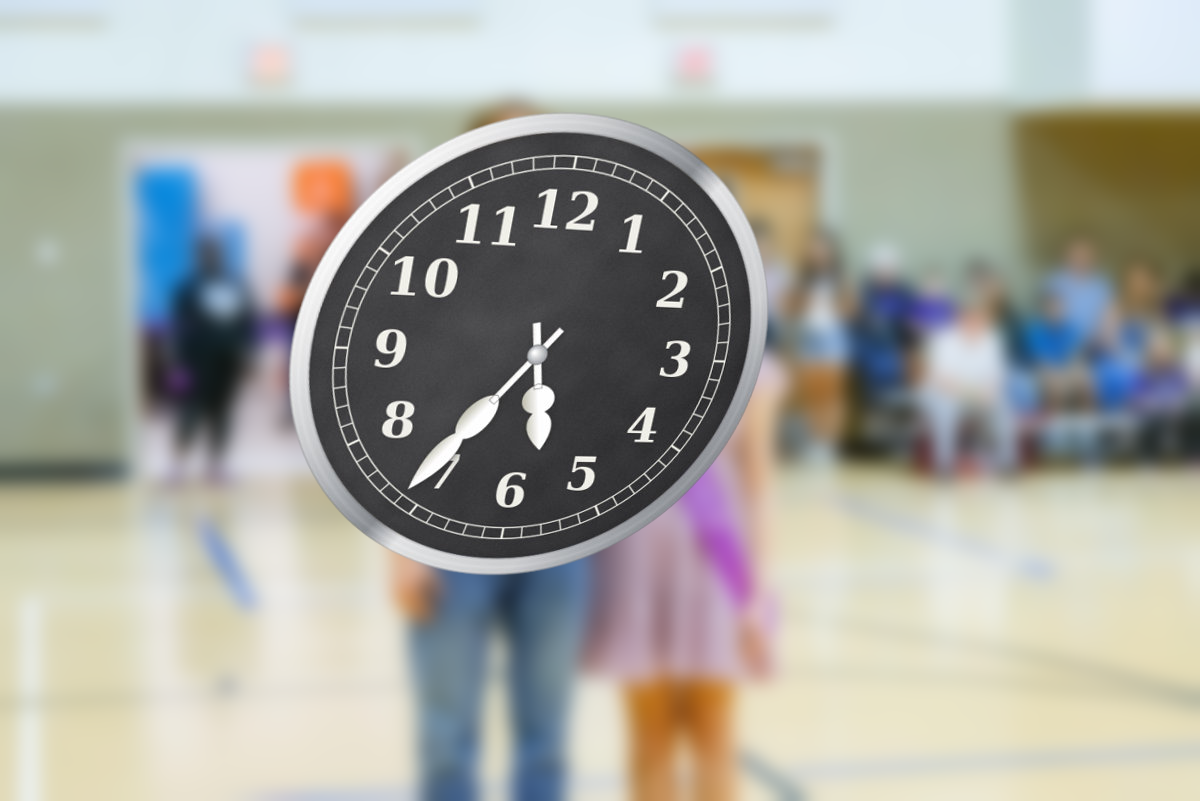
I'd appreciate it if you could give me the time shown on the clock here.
5:36
